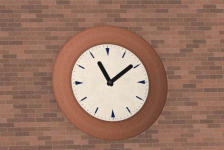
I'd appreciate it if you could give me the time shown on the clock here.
11:09
